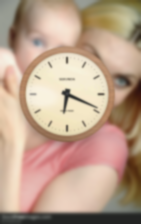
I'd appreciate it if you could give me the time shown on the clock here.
6:19
